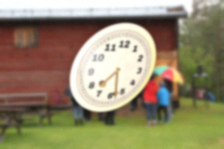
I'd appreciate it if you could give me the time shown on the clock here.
7:28
